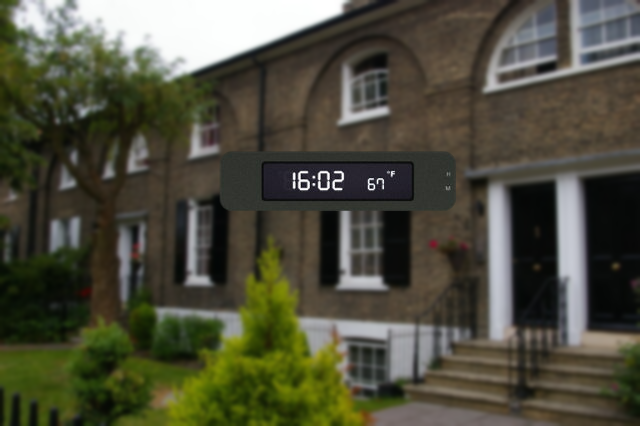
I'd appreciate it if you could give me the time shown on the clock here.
16:02
